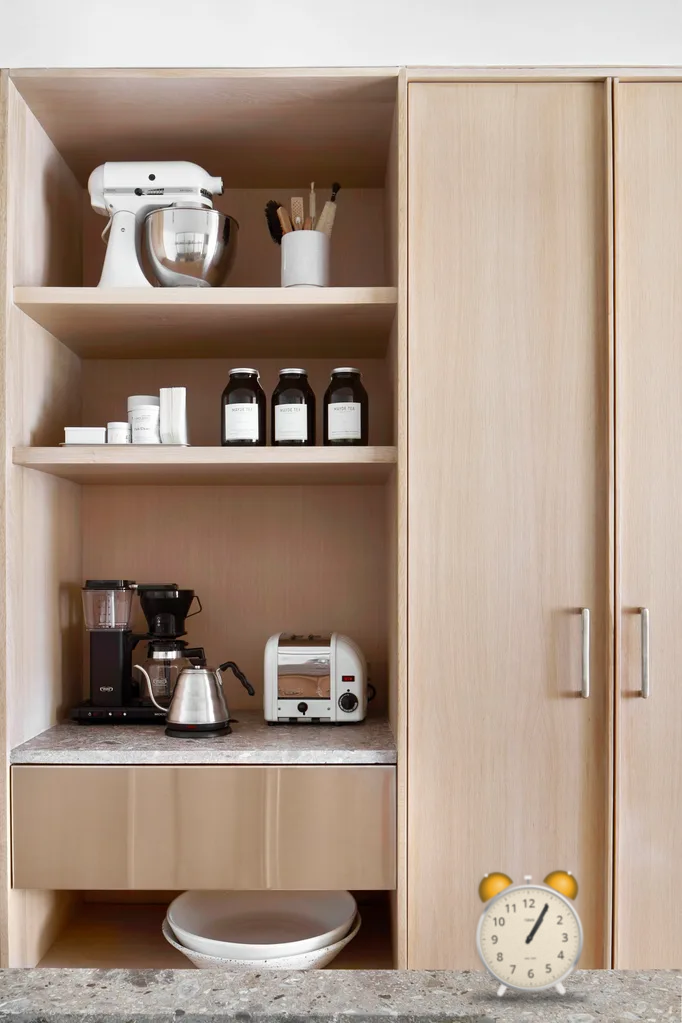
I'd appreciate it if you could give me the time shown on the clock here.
1:05
